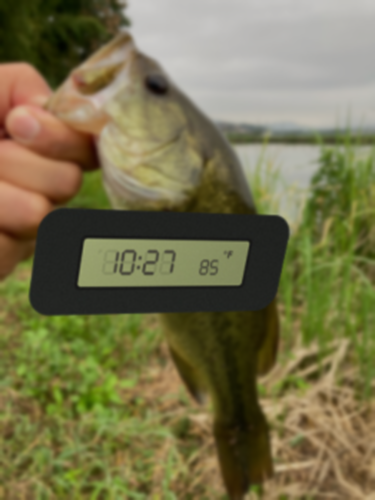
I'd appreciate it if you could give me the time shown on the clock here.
10:27
